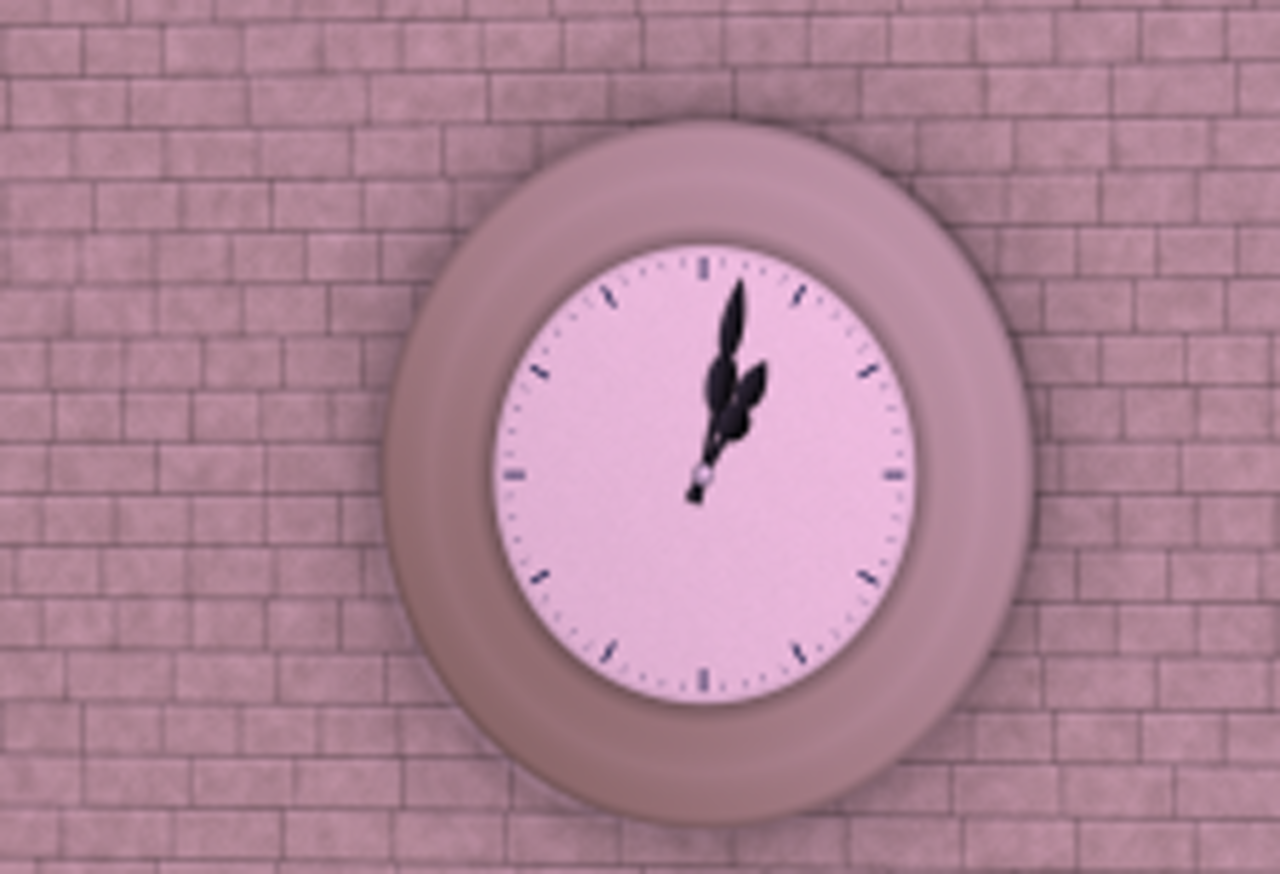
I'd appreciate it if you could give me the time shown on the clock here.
1:02
